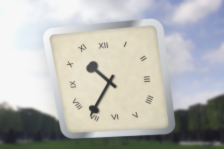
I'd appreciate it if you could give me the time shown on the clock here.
10:36
